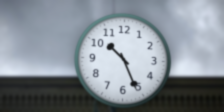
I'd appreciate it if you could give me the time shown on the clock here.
10:26
